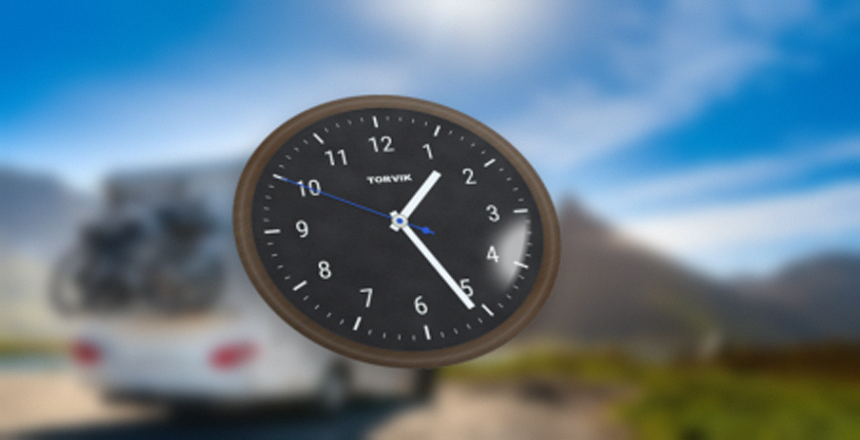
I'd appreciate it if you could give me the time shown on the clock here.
1:25:50
